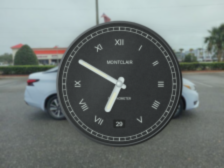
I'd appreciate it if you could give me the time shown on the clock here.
6:50
